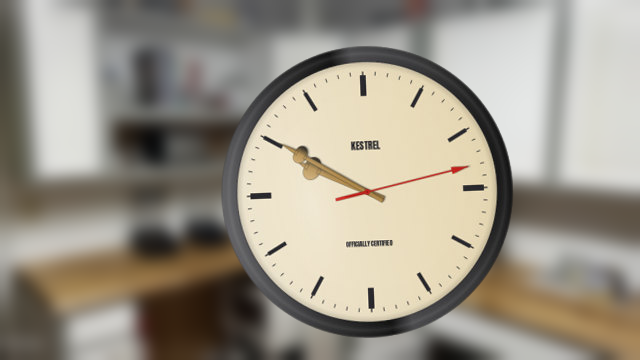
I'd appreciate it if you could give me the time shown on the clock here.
9:50:13
